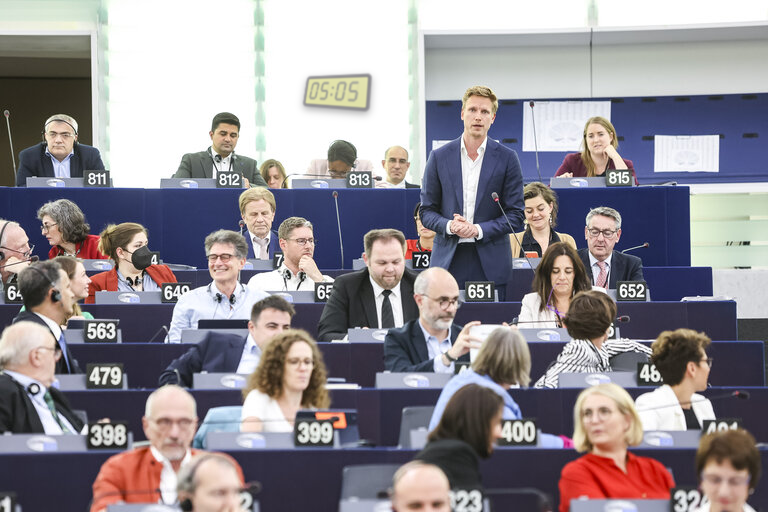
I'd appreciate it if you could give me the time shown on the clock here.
5:05
